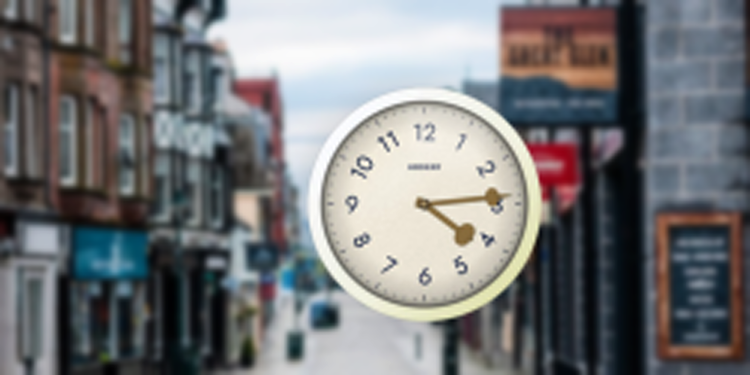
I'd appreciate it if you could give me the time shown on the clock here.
4:14
